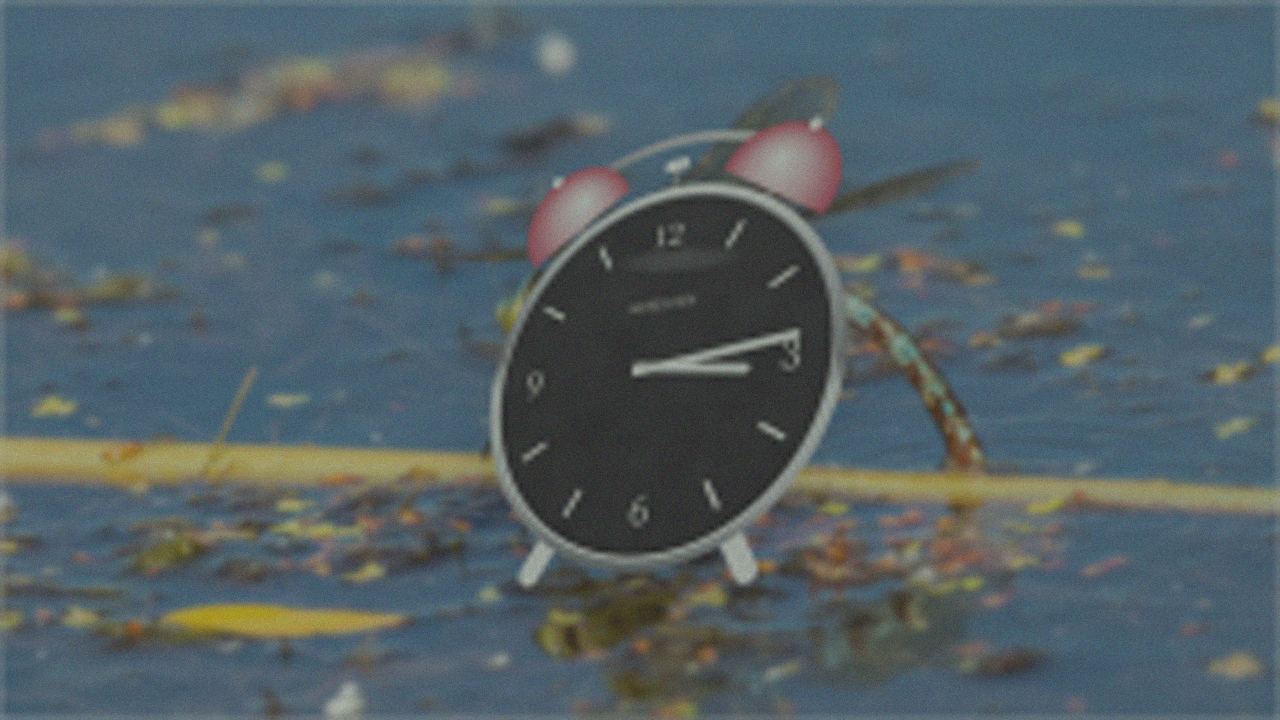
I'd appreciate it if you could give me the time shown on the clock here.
3:14
